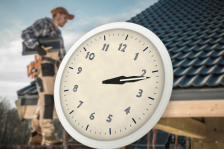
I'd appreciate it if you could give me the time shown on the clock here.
2:11
